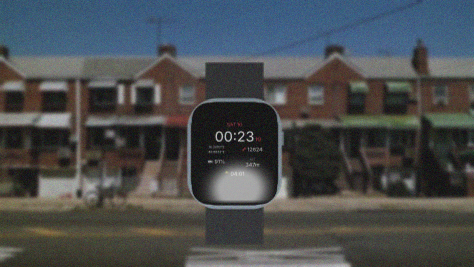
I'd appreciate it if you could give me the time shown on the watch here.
0:23
